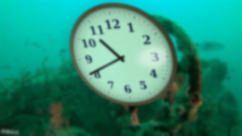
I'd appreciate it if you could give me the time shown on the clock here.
10:41
